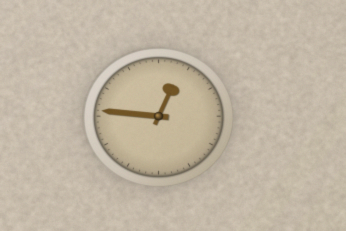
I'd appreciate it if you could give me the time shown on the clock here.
12:46
